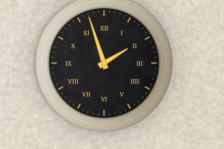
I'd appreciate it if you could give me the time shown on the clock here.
1:57
